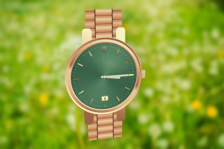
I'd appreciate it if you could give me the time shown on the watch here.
3:15
